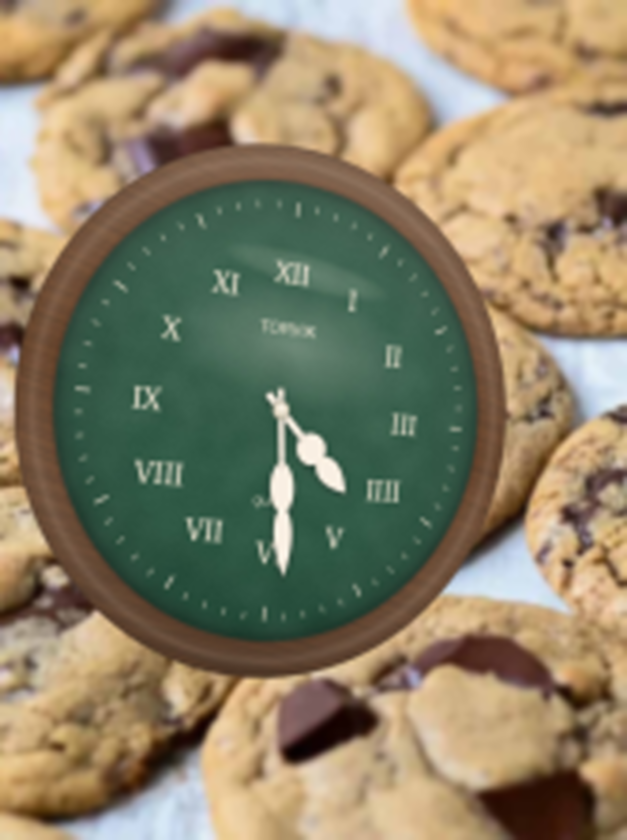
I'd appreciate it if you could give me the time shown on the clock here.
4:29
